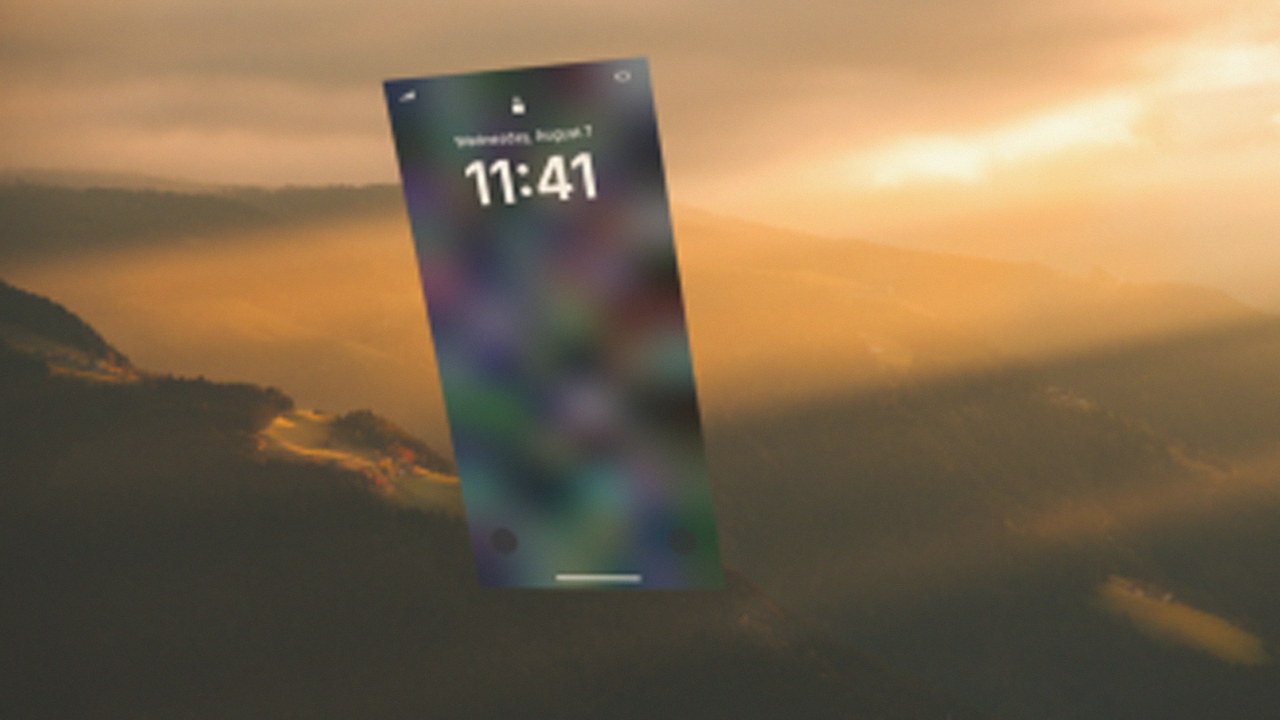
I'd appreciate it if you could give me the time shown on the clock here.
11:41
